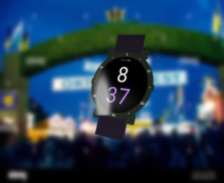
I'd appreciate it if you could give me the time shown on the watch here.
8:37
